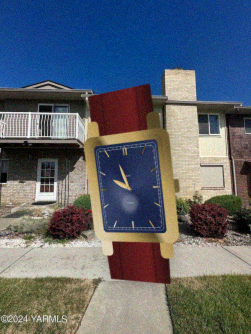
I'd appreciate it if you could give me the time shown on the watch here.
9:57
